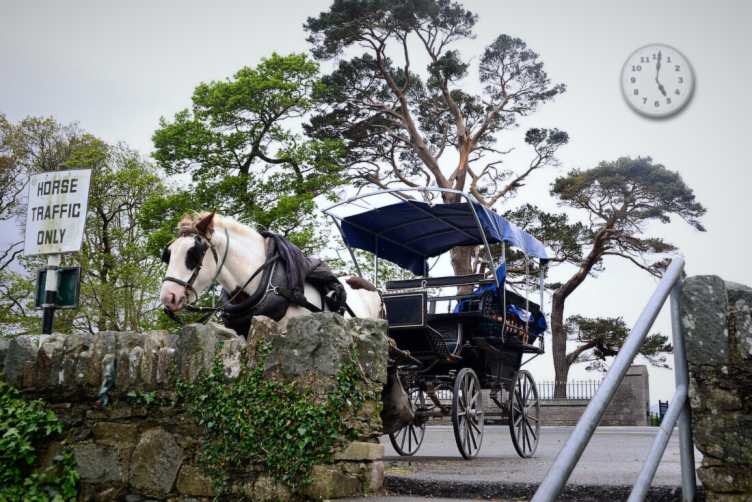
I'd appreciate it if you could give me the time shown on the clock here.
5:01
